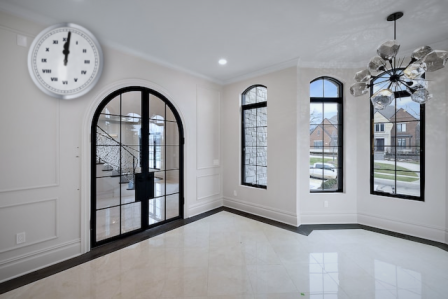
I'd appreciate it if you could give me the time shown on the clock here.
12:01
